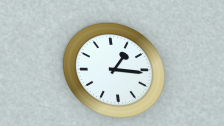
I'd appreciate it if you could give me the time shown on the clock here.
1:16
